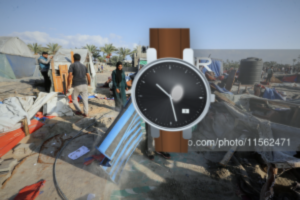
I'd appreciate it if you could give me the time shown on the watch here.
10:28
